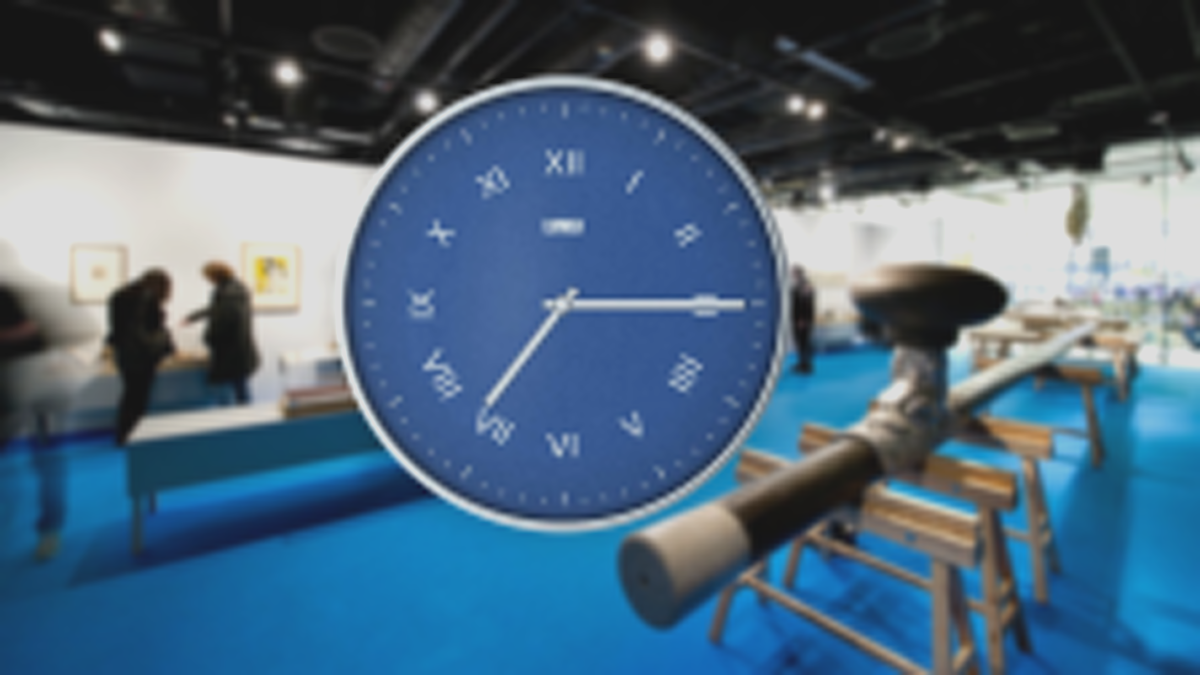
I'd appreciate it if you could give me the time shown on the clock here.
7:15
